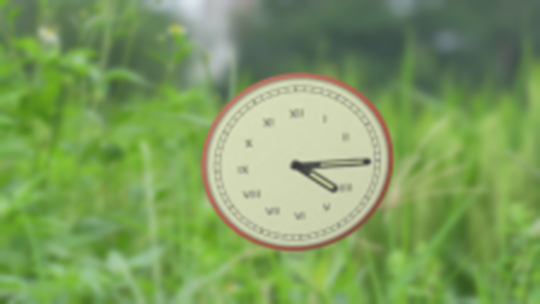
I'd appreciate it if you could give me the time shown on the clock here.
4:15
